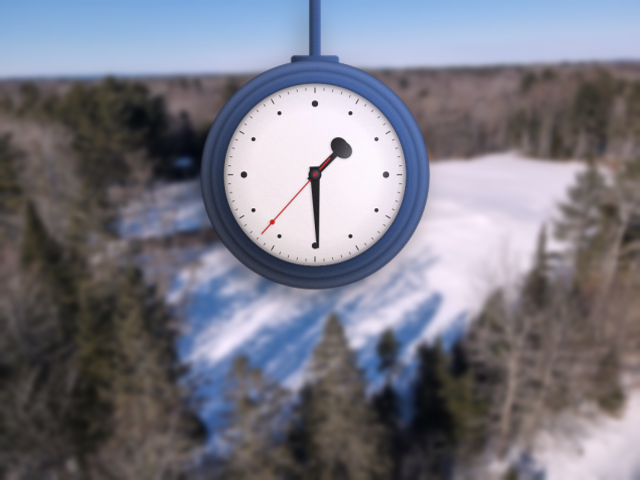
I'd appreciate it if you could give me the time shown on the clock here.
1:29:37
